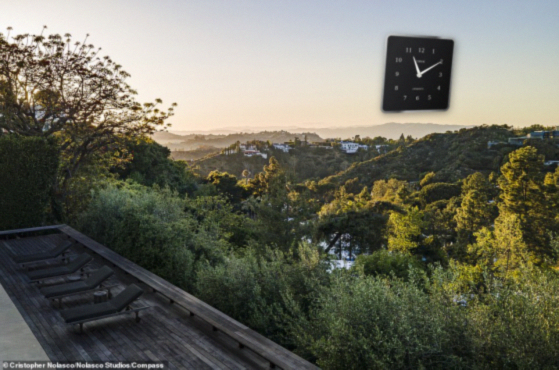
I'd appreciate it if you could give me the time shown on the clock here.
11:10
